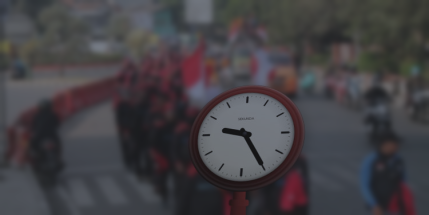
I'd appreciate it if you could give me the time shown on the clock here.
9:25
